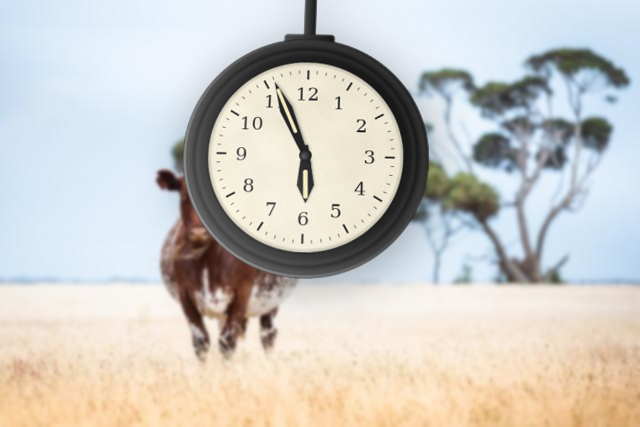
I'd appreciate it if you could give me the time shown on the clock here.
5:56
